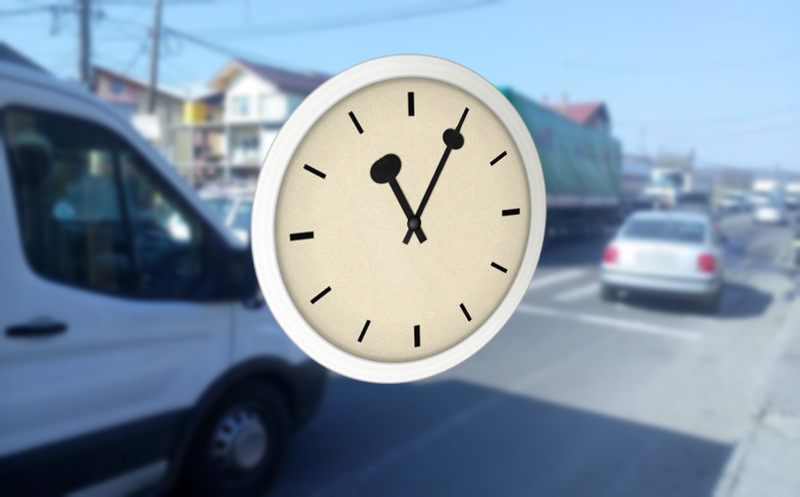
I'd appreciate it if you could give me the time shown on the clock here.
11:05
